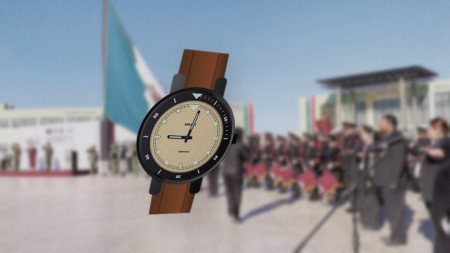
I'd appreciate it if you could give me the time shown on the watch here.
9:02
